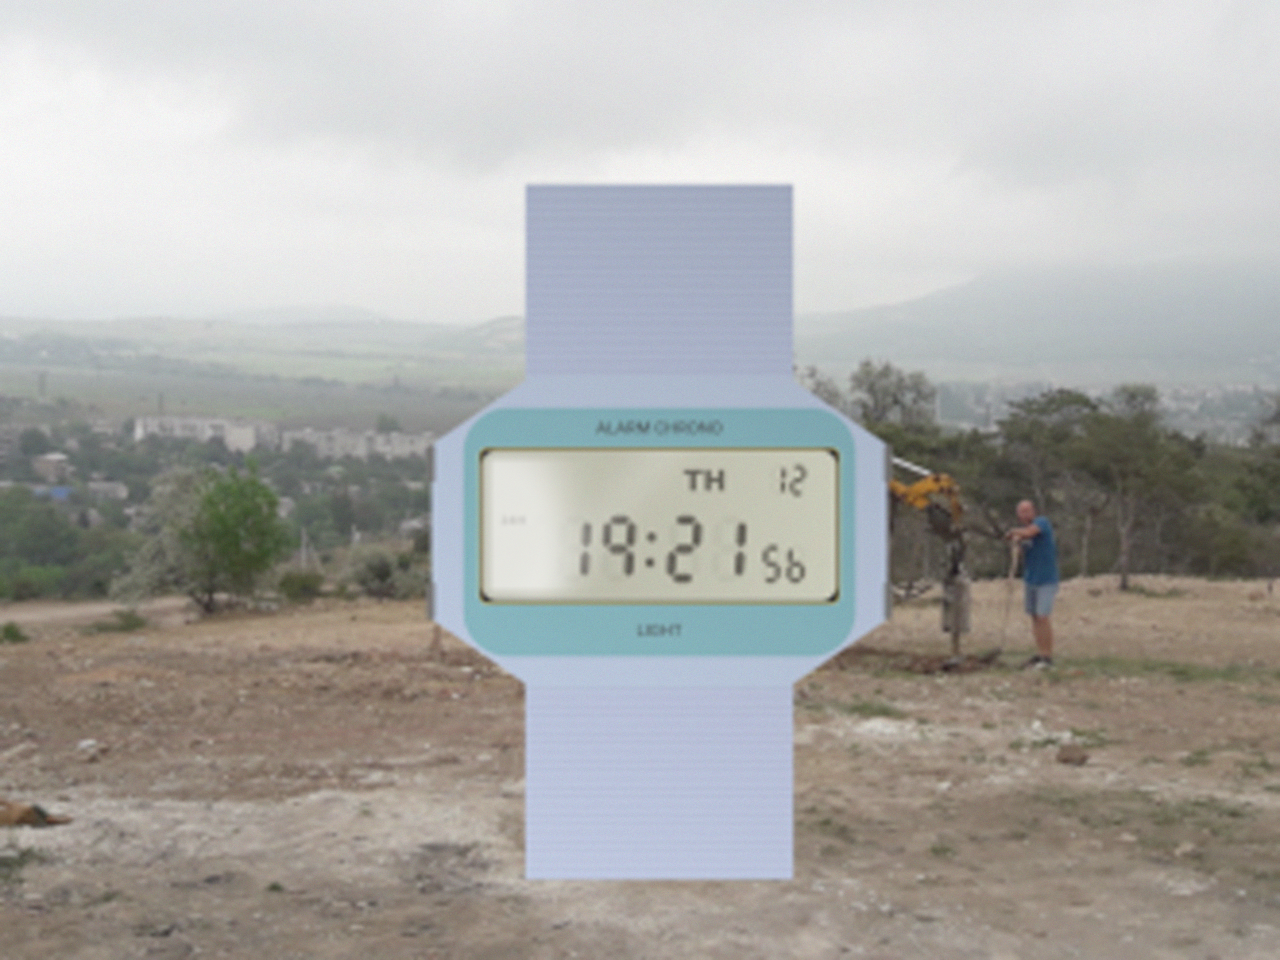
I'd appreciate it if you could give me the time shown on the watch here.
19:21:56
